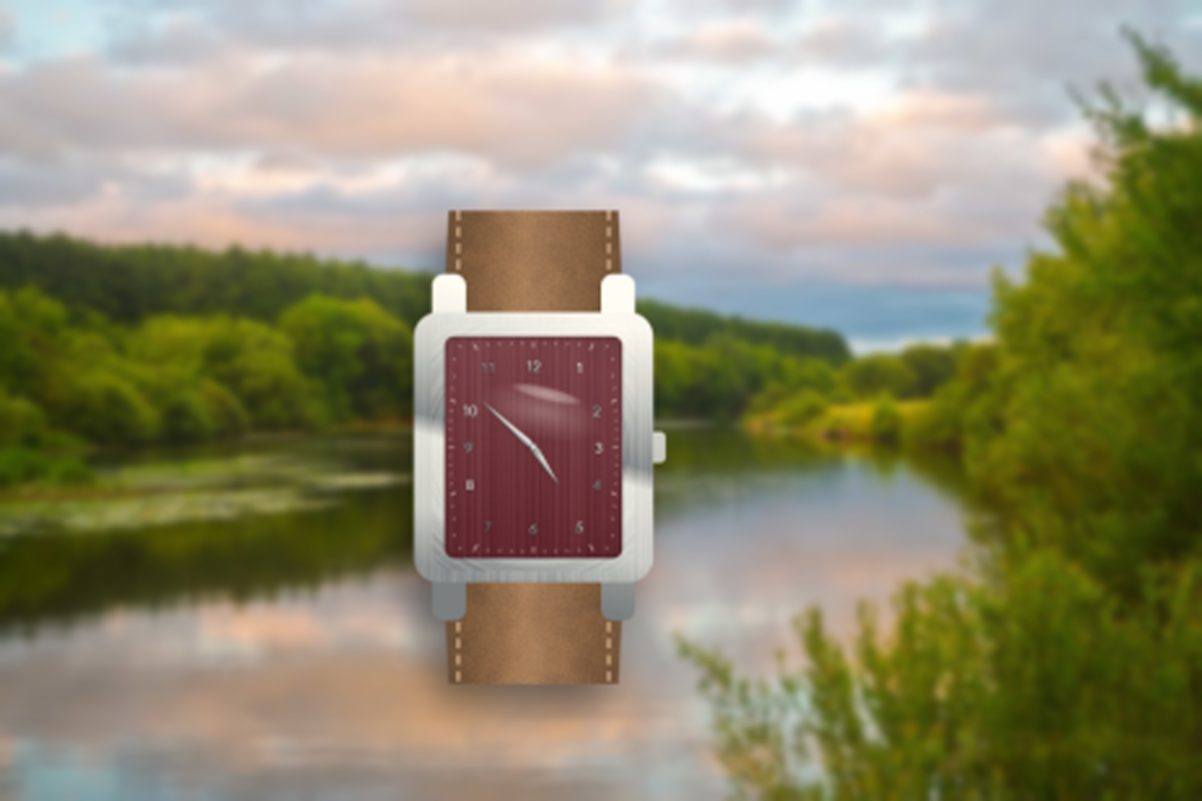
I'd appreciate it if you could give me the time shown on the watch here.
4:52
